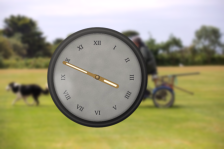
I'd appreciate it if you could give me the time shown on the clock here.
3:49
